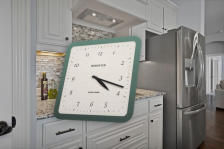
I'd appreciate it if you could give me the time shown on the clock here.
4:18
